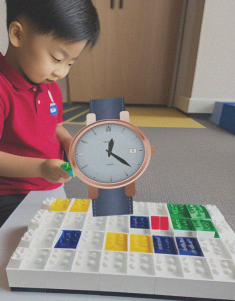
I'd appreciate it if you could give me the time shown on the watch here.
12:22
